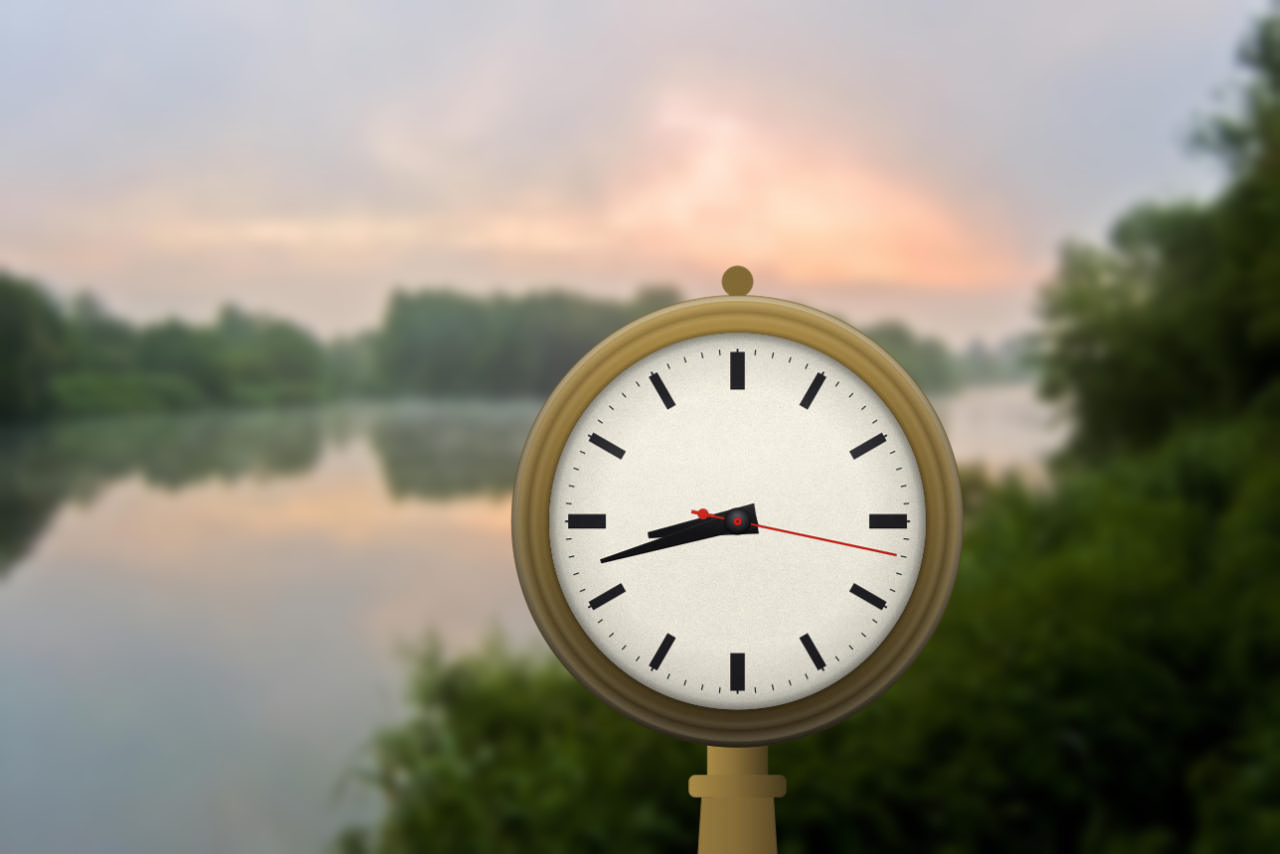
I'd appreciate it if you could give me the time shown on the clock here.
8:42:17
